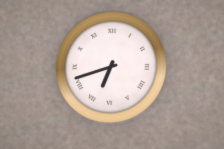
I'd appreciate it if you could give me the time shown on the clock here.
6:42
